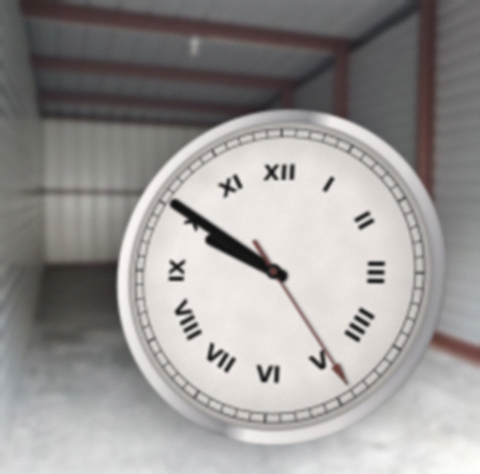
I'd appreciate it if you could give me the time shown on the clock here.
9:50:24
